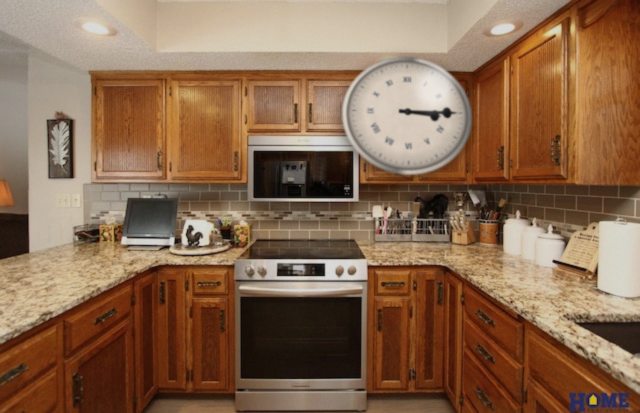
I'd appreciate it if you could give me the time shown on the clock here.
3:15
